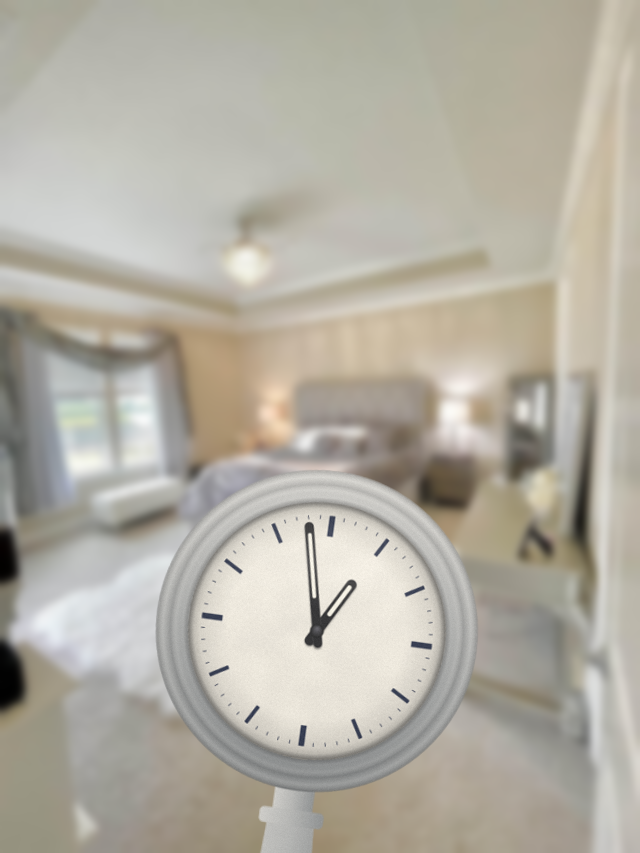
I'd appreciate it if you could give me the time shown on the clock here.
12:58
